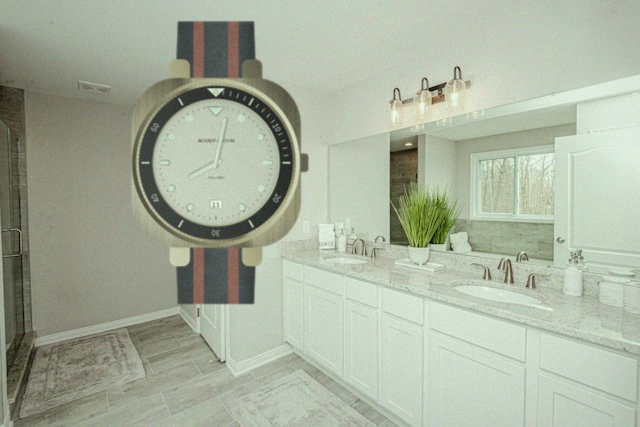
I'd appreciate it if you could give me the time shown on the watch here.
8:02
